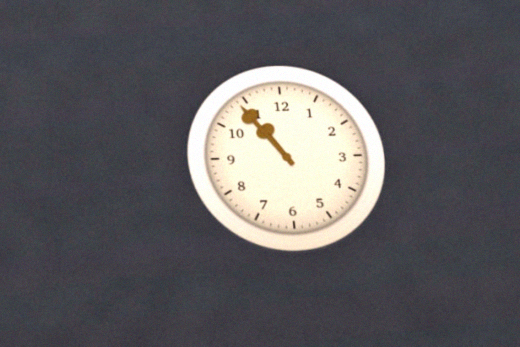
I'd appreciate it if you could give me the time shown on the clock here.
10:54
